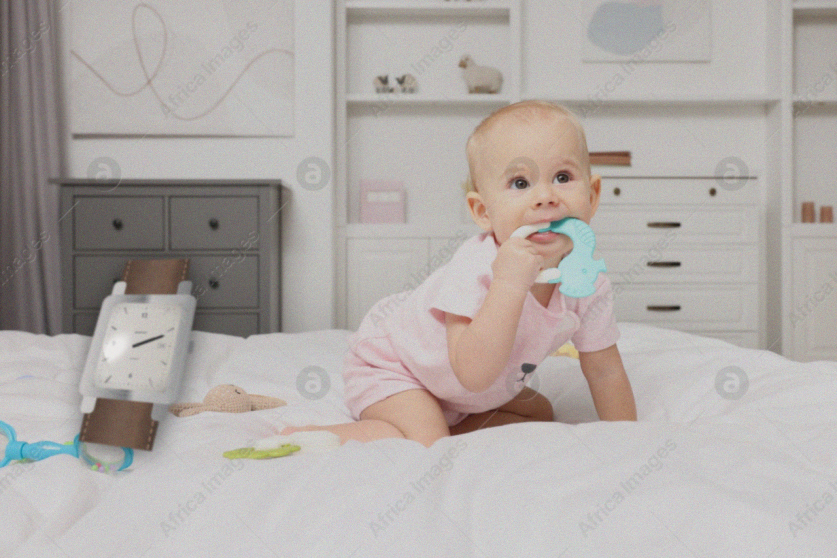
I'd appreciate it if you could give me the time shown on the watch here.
2:11
